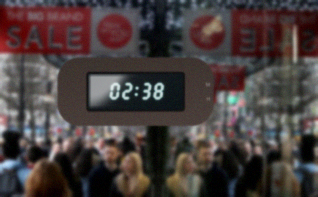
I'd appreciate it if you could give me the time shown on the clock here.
2:38
